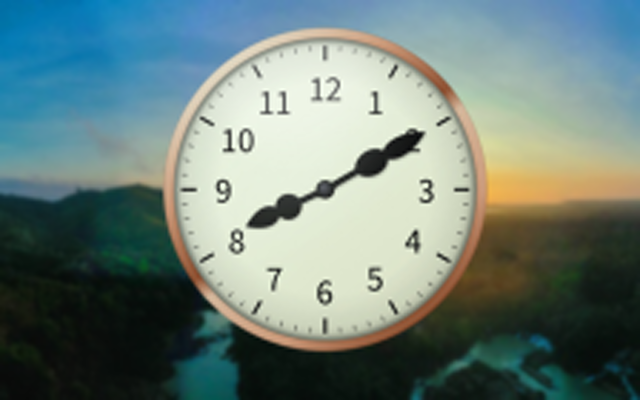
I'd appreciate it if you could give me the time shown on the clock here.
8:10
